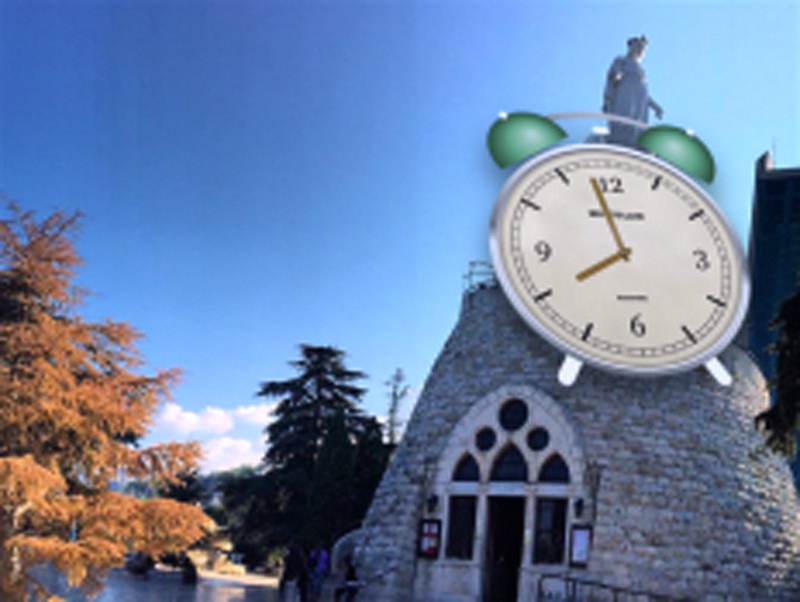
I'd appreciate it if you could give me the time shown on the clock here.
7:58
